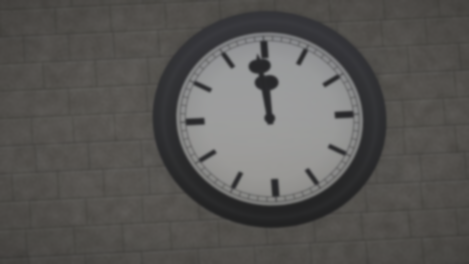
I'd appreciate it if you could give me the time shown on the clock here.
11:59
